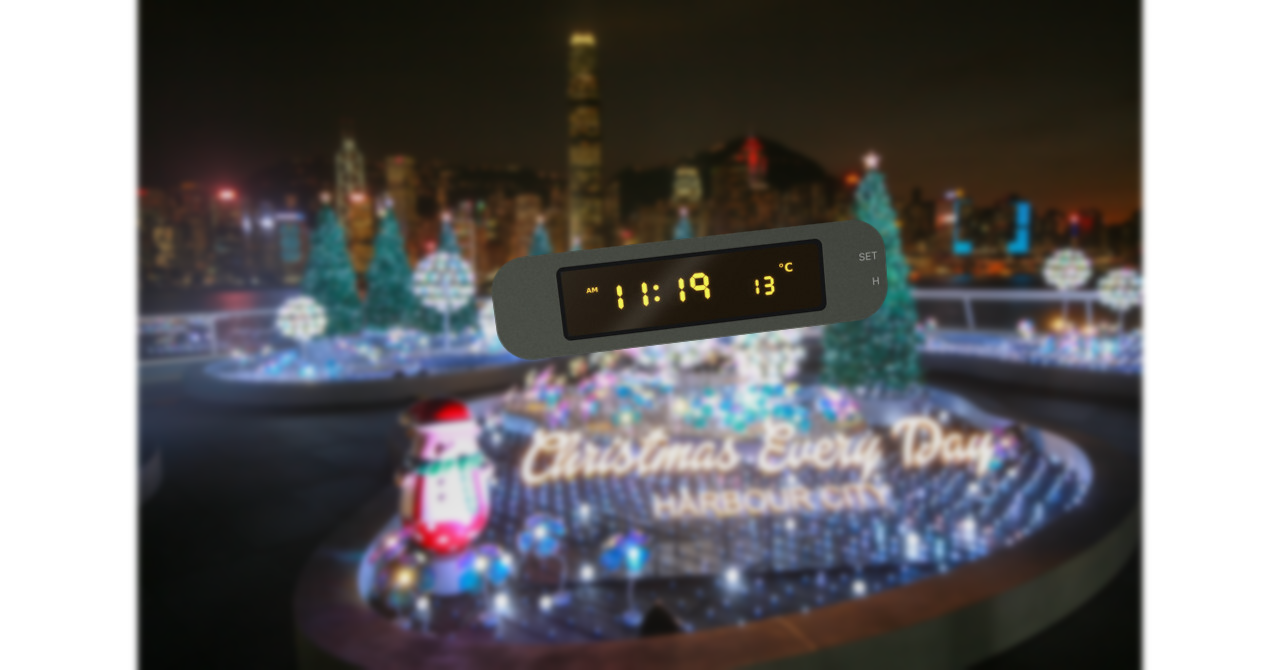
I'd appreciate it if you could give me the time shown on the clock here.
11:19
